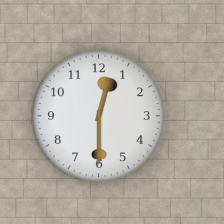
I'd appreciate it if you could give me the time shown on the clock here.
12:30
